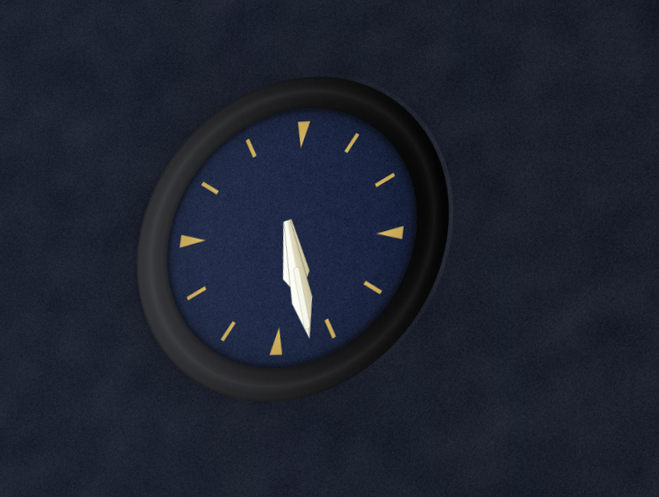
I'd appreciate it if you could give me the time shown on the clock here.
5:27
